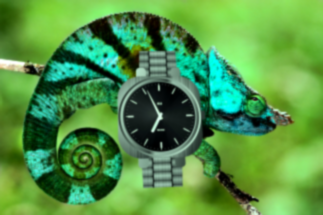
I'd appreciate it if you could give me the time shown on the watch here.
6:56
